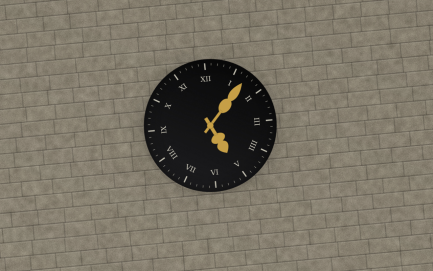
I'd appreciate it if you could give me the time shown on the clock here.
5:07
